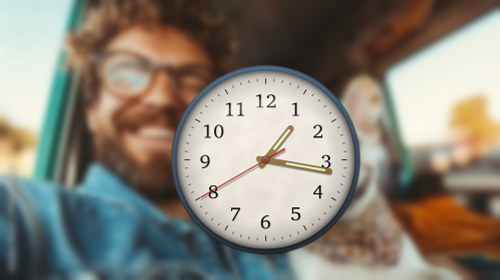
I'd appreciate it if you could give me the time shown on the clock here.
1:16:40
